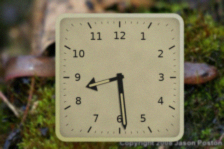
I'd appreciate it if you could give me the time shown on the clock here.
8:29
